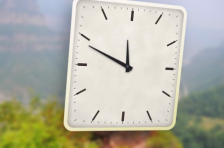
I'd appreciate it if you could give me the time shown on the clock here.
11:49
